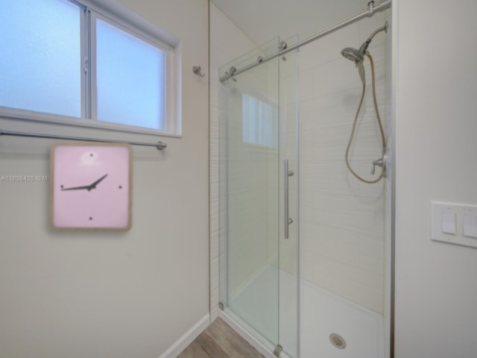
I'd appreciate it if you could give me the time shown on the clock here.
1:44
